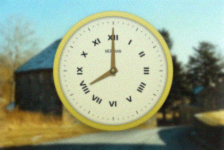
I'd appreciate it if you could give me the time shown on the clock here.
8:00
